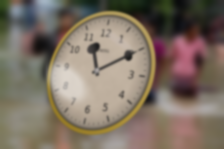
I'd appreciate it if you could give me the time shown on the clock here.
11:10
